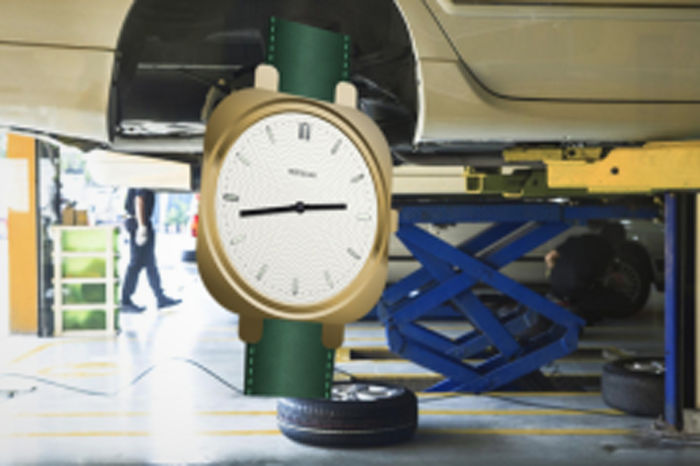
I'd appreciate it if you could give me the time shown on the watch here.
2:43
